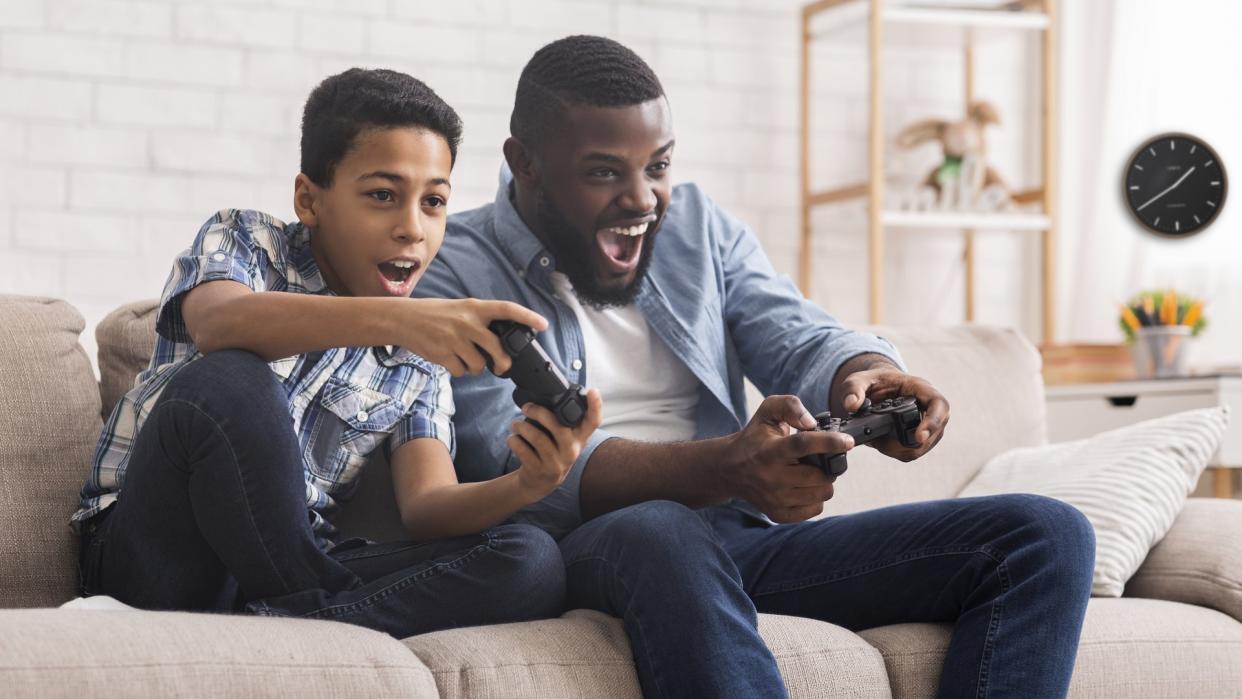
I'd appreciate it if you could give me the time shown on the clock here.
1:40
